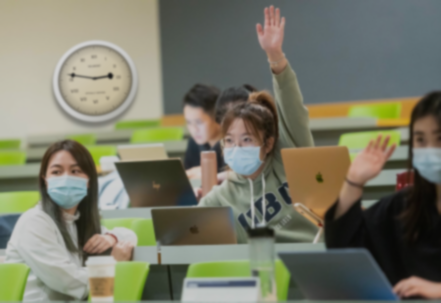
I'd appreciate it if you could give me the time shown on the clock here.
2:47
